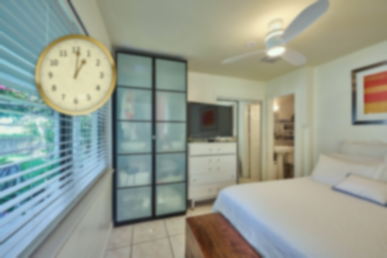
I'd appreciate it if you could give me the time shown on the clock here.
1:01
